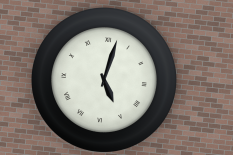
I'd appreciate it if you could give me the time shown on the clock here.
5:02
